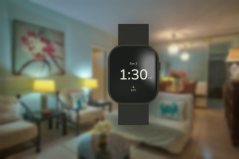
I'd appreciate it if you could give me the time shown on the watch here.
1:30
